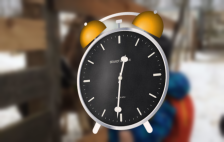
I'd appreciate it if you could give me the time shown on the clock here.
12:31
